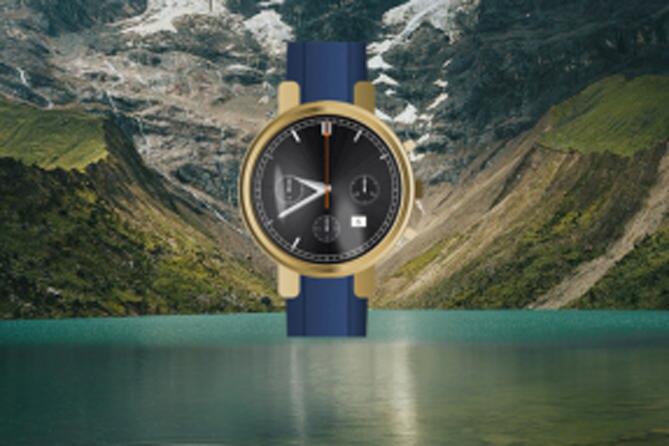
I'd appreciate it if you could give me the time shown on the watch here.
9:40
